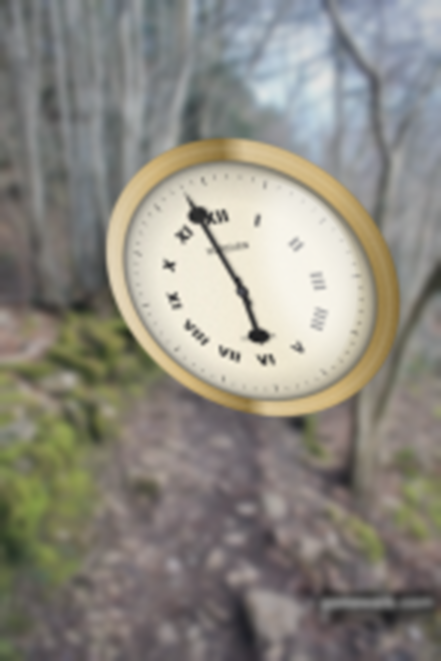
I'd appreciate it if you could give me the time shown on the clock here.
5:58
